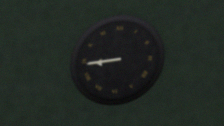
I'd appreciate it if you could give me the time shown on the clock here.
8:44
